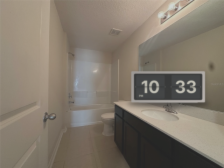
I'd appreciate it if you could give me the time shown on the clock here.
10:33
